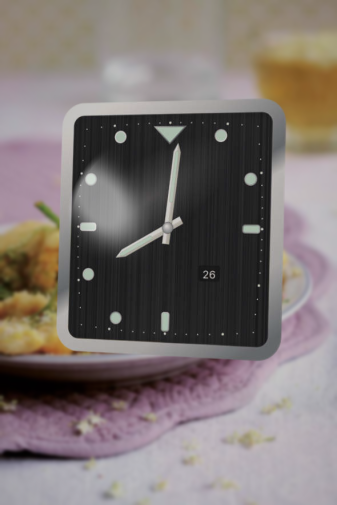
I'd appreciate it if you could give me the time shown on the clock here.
8:01
